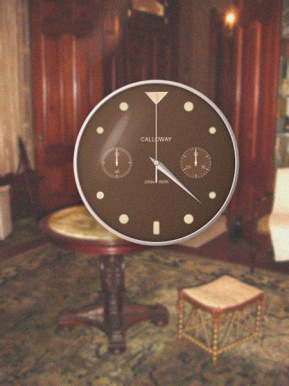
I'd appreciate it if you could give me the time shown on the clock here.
4:22
